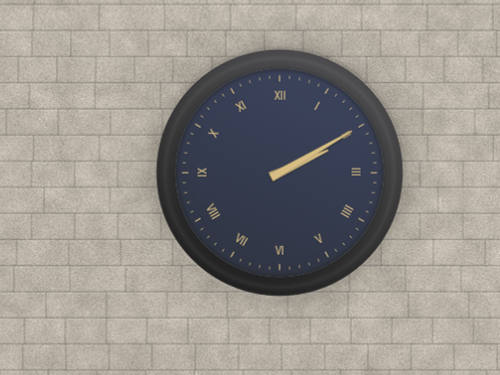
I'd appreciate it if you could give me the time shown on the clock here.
2:10
